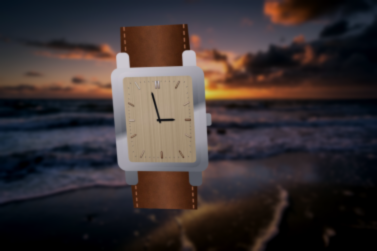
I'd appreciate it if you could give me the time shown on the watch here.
2:58
